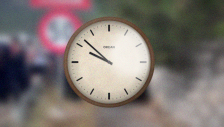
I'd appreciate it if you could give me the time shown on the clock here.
9:52
